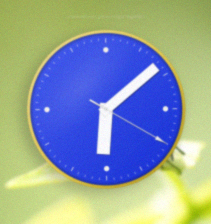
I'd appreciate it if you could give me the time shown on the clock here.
6:08:20
